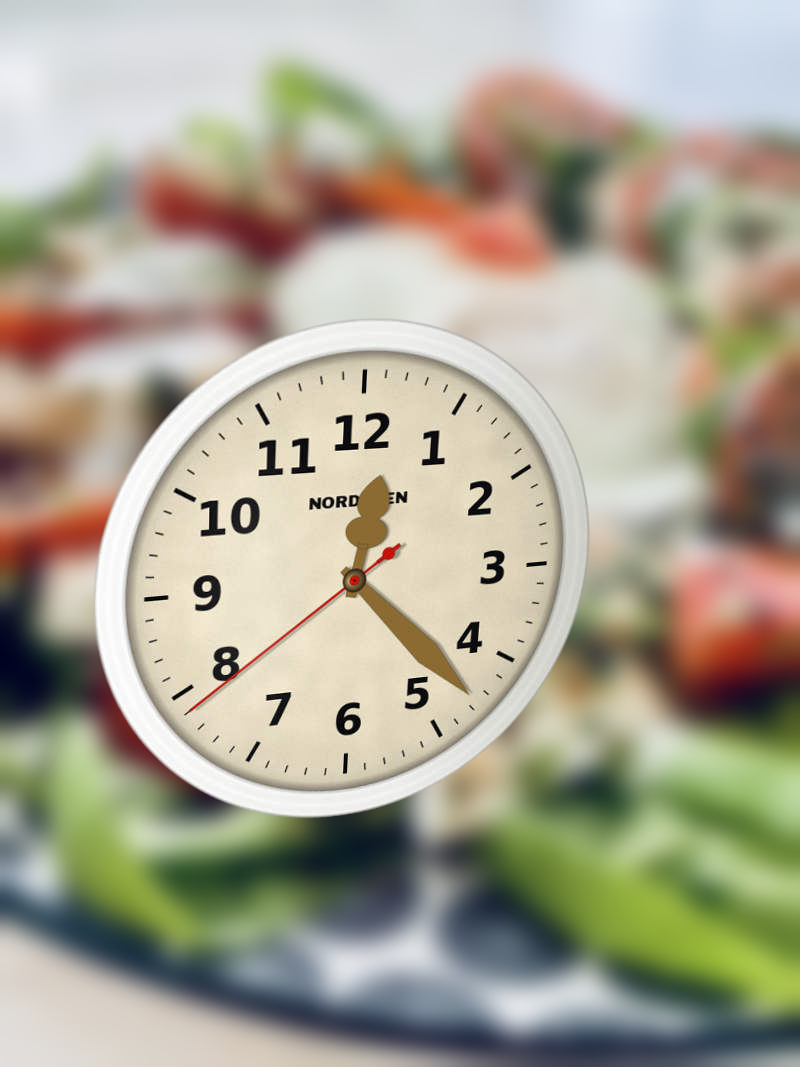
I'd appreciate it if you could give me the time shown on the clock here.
12:22:39
